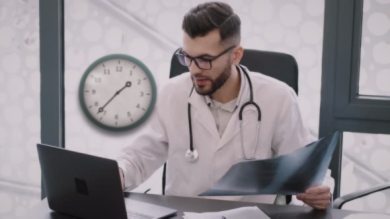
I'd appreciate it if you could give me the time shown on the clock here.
1:37
